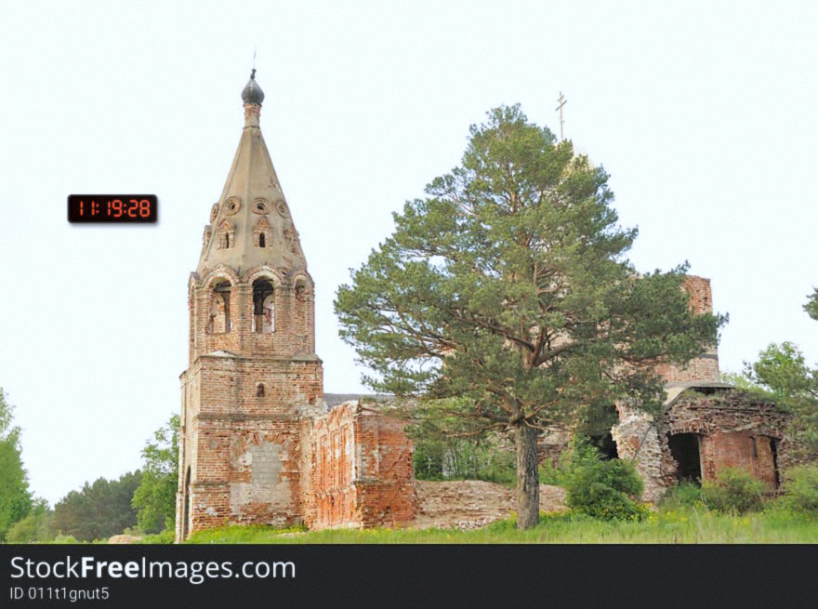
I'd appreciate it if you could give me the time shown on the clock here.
11:19:28
